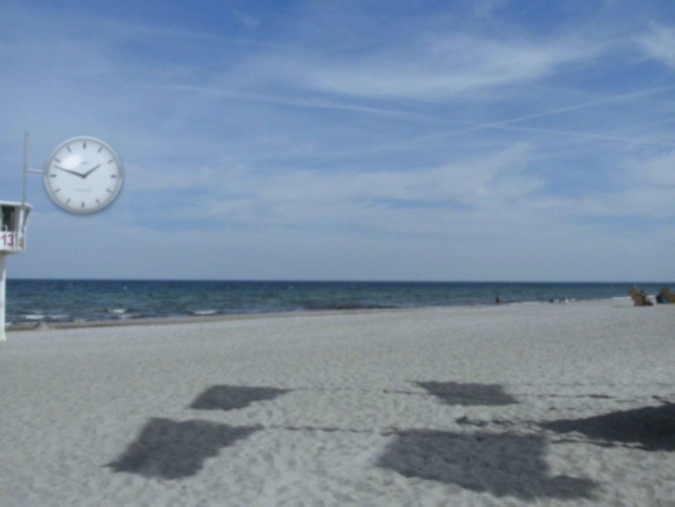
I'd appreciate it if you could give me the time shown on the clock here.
1:48
